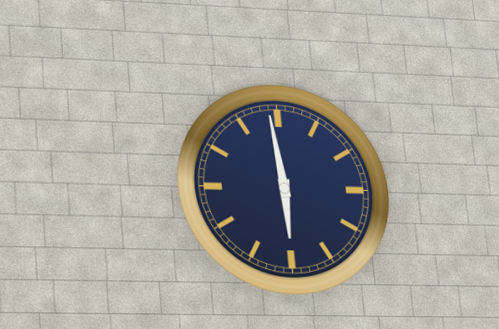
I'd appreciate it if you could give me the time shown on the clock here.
5:59
